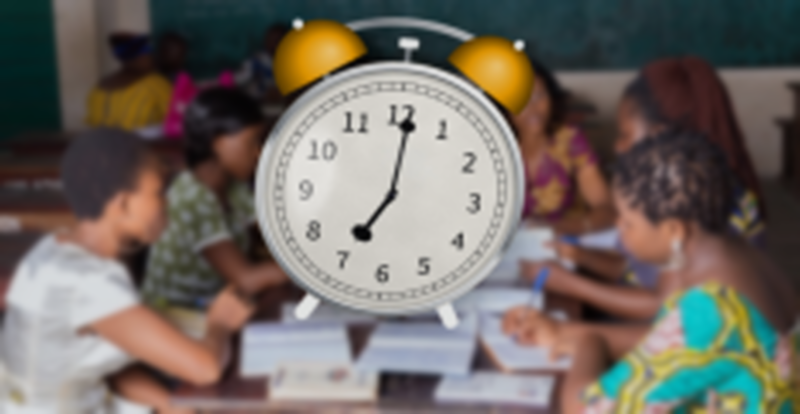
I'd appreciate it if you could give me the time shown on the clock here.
7:01
